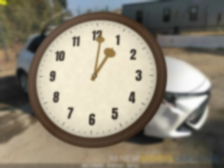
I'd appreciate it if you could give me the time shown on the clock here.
1:01
